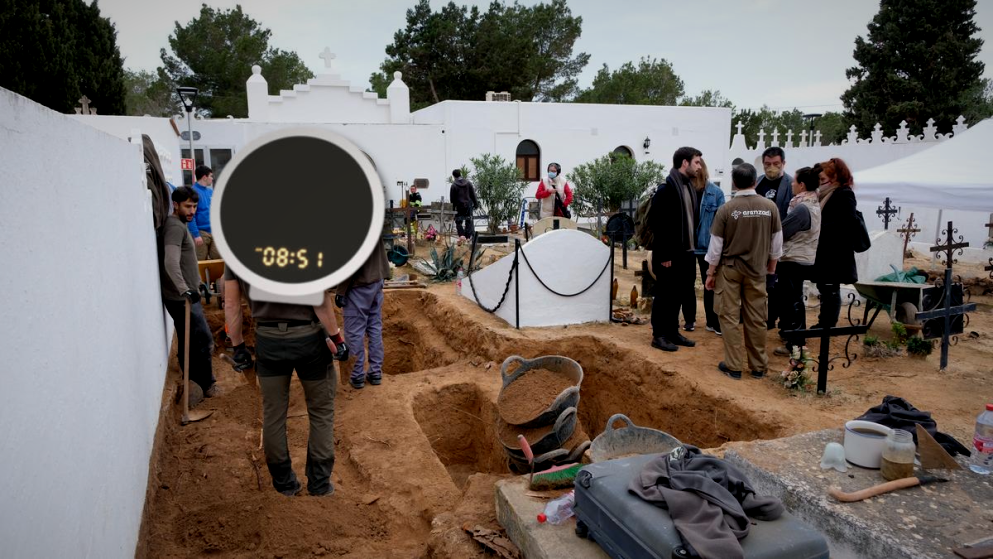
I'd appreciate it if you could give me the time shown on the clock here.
8:51
